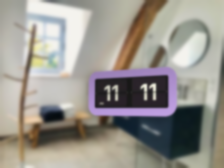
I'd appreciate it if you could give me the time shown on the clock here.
11:11
